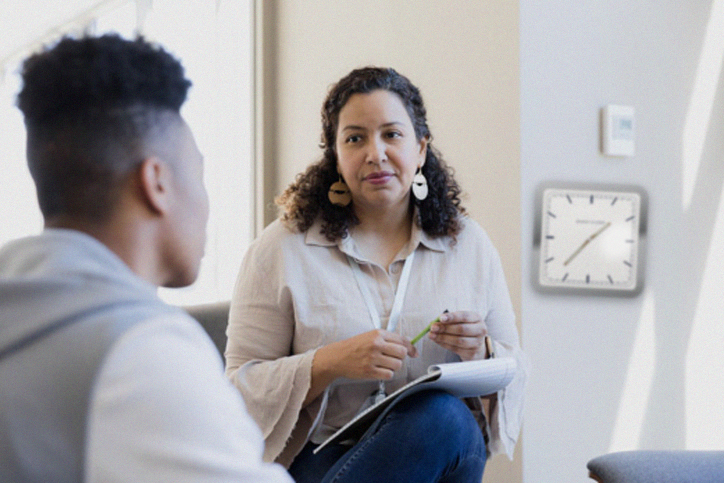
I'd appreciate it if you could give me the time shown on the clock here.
1:37
